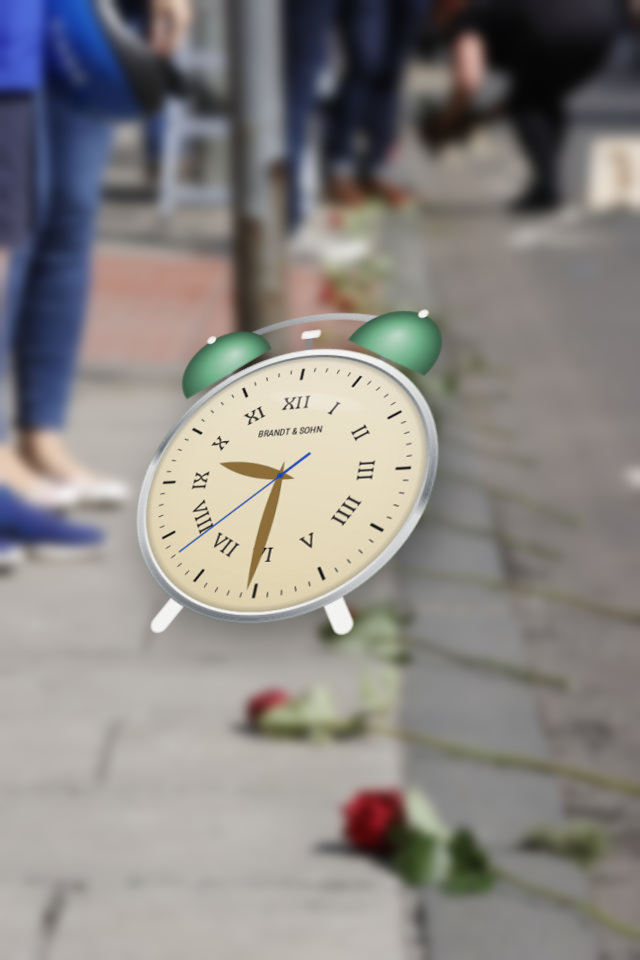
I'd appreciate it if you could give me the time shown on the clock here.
9:30:38
